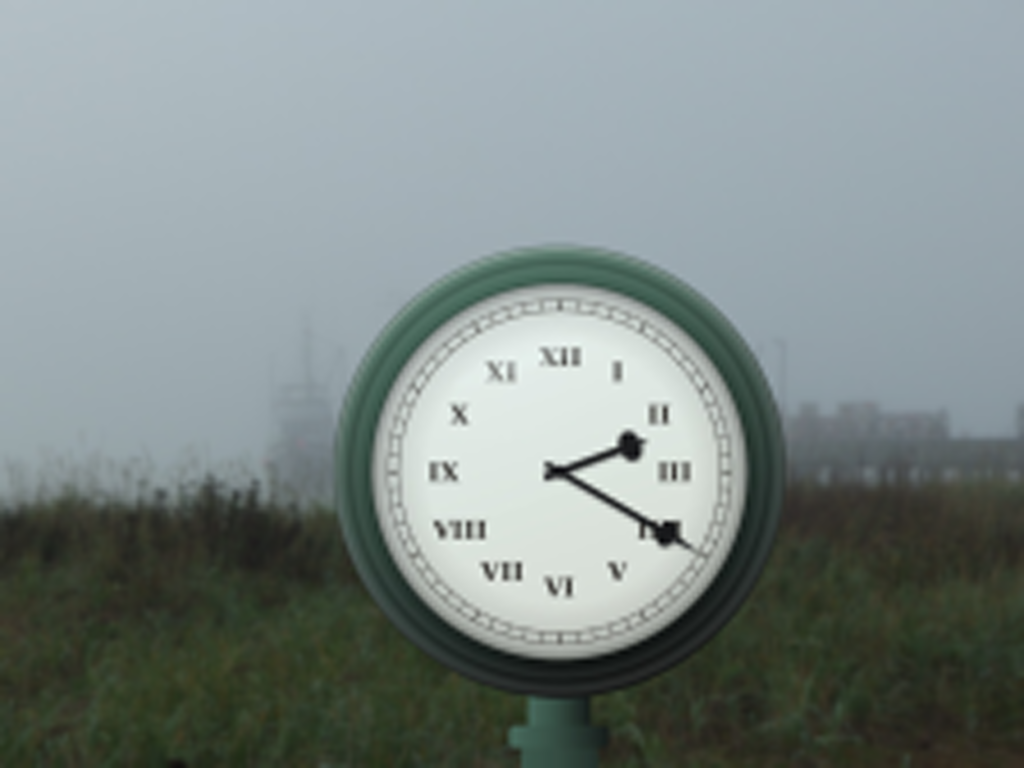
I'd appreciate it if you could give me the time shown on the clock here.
2:20
